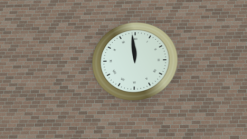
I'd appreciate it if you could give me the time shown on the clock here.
11:59
